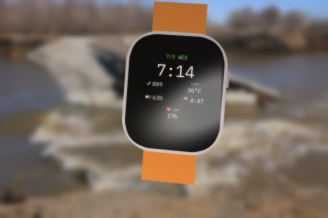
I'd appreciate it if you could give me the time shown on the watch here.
7:14
